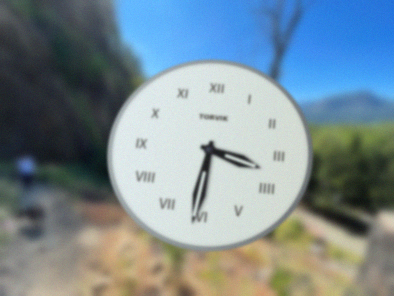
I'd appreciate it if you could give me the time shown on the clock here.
3:31
